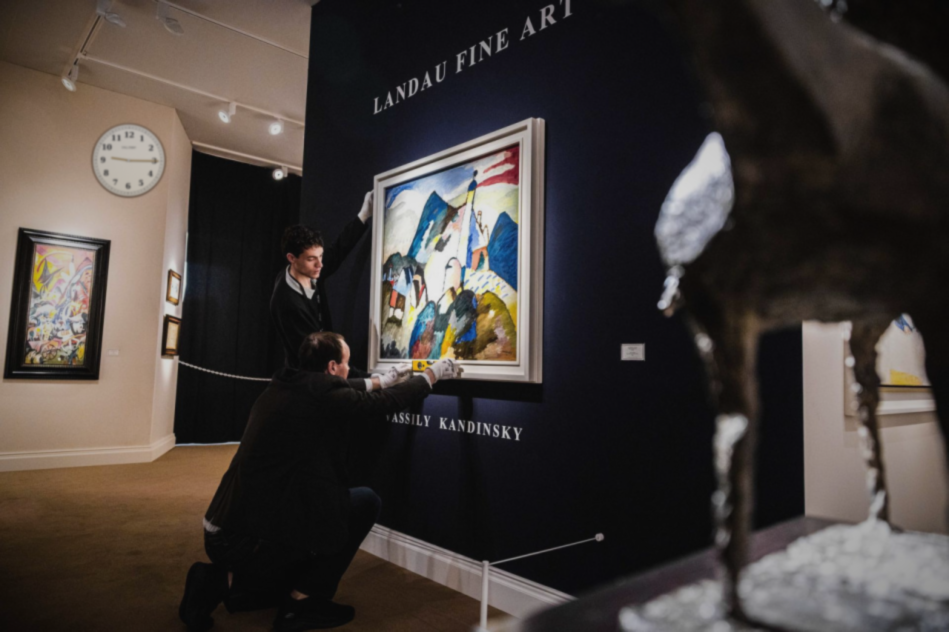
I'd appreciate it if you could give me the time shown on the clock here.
9:15
